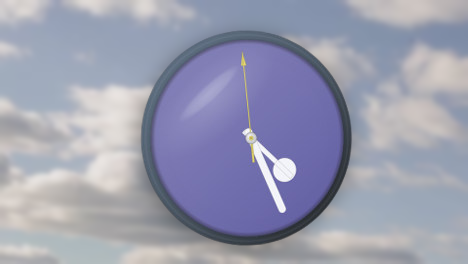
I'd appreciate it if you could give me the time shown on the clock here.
4:25:59
